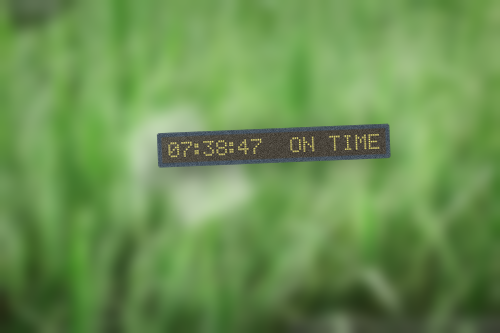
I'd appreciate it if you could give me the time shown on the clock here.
7:38:47
